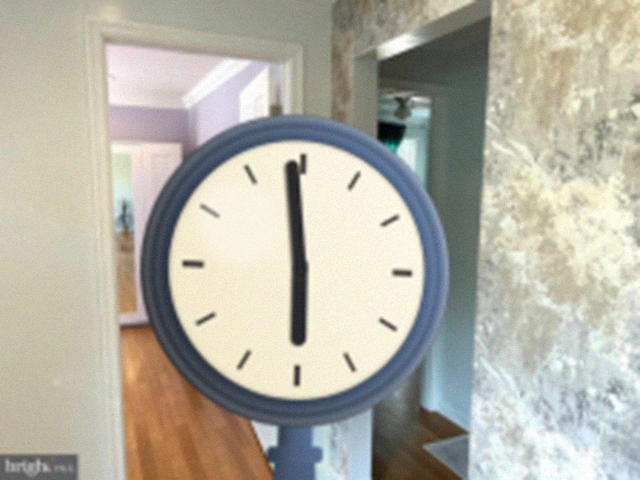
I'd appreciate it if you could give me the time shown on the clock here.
5:59
